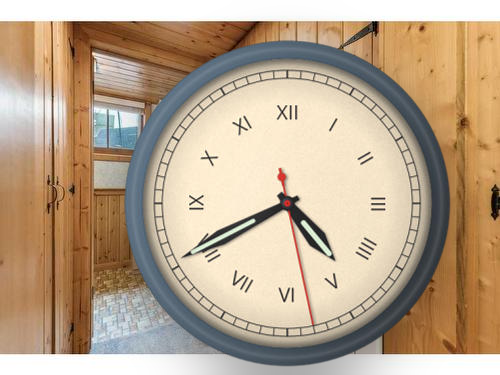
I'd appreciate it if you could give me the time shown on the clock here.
4:40:28
